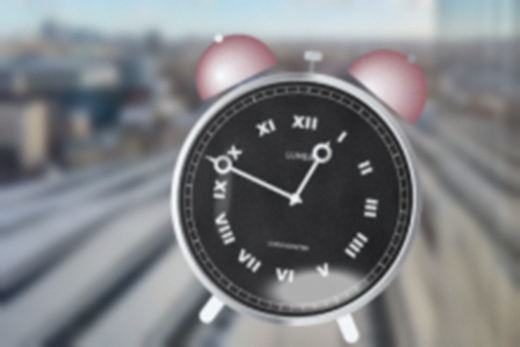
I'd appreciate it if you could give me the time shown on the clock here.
12:48
